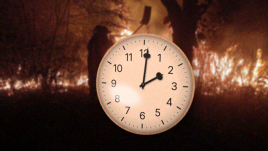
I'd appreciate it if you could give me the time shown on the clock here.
2:01
